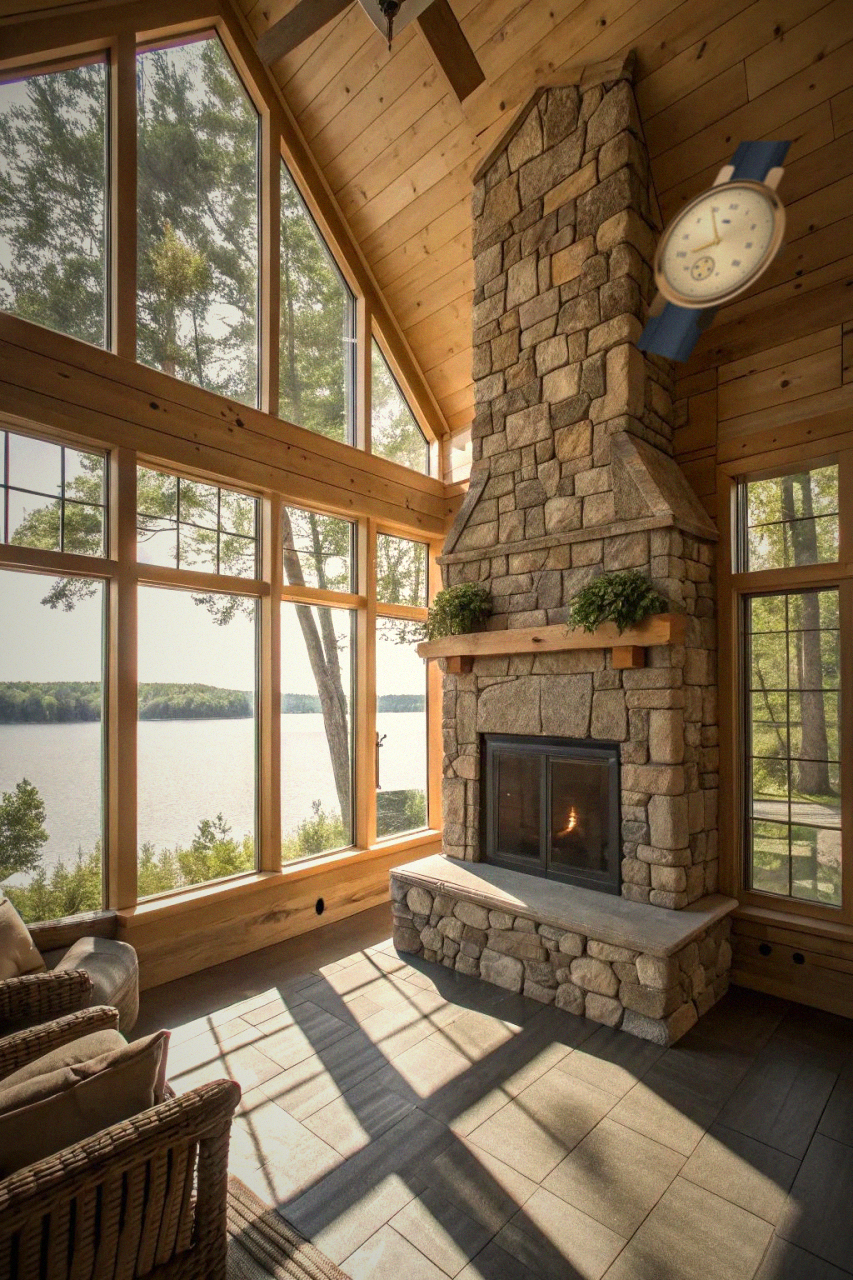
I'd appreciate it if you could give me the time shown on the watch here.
7:54
